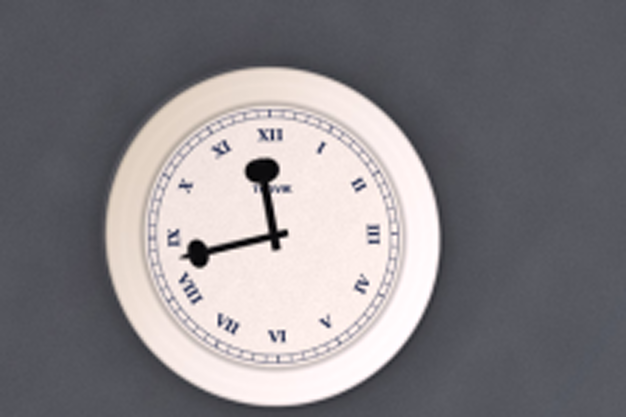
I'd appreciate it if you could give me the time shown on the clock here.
11:43
